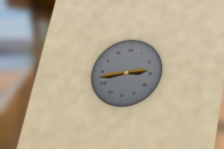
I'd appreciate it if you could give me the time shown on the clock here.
2:43
